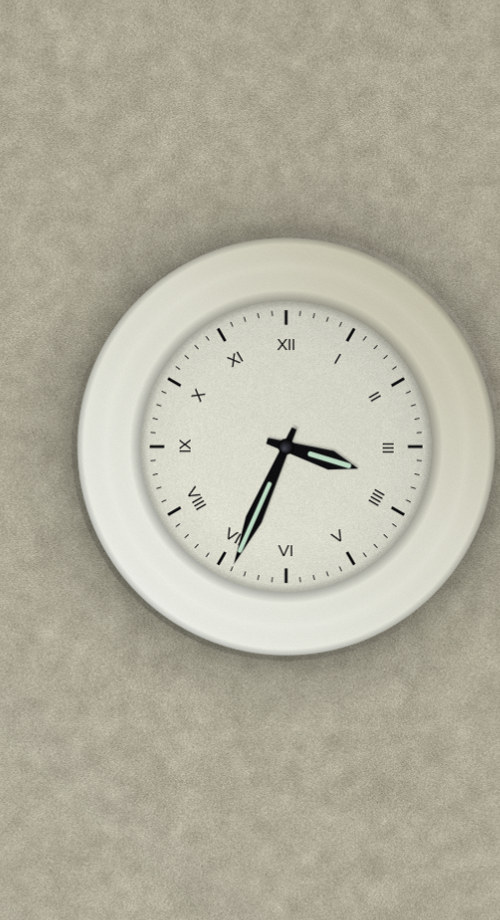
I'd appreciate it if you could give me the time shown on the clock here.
3:34
